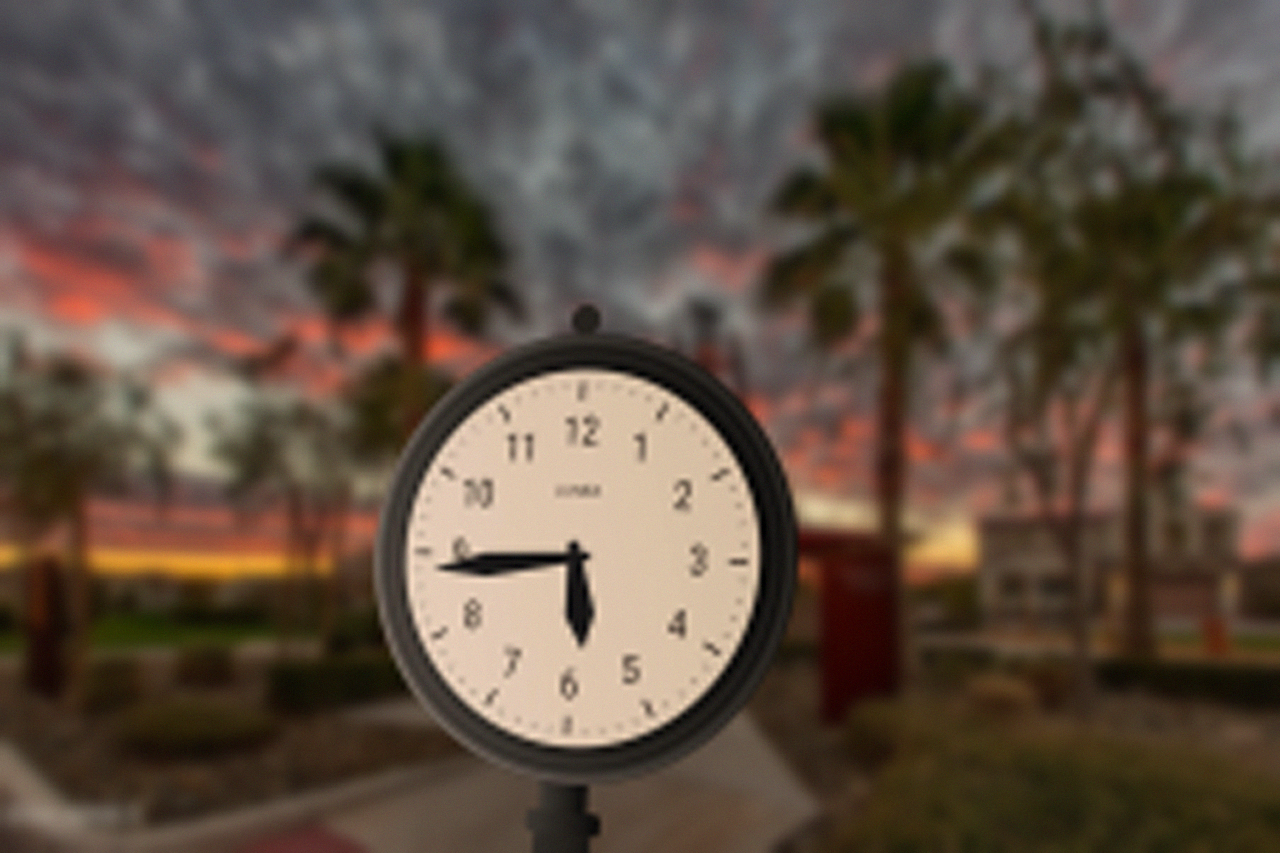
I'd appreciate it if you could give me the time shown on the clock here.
5:44
